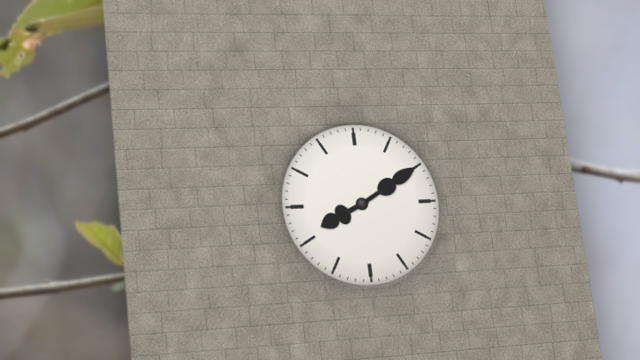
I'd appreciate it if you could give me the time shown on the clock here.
8:10
